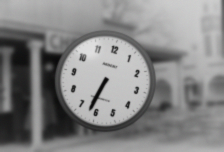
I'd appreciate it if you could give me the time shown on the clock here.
6:32
